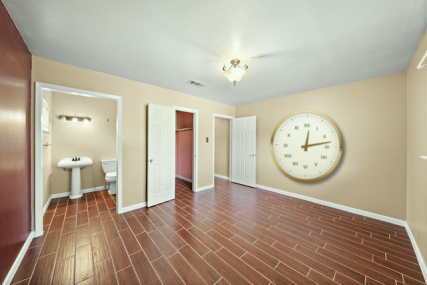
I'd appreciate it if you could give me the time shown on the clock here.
12:13
